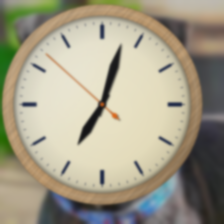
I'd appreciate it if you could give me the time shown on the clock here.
7:02:52
